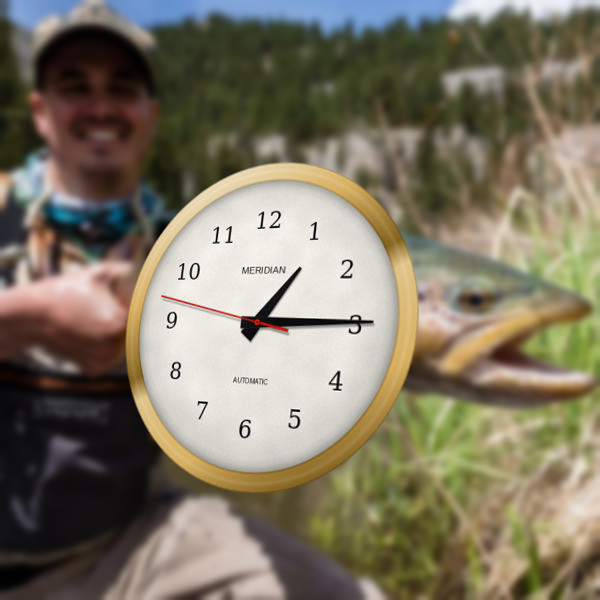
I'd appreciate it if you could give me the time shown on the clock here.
1:14:47
